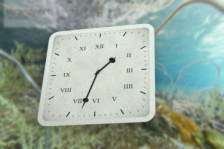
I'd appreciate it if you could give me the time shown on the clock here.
1:33
